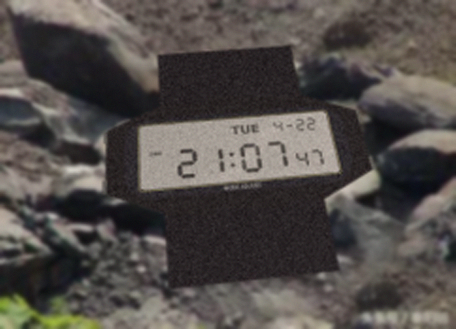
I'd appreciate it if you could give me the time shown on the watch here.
21:07:47
